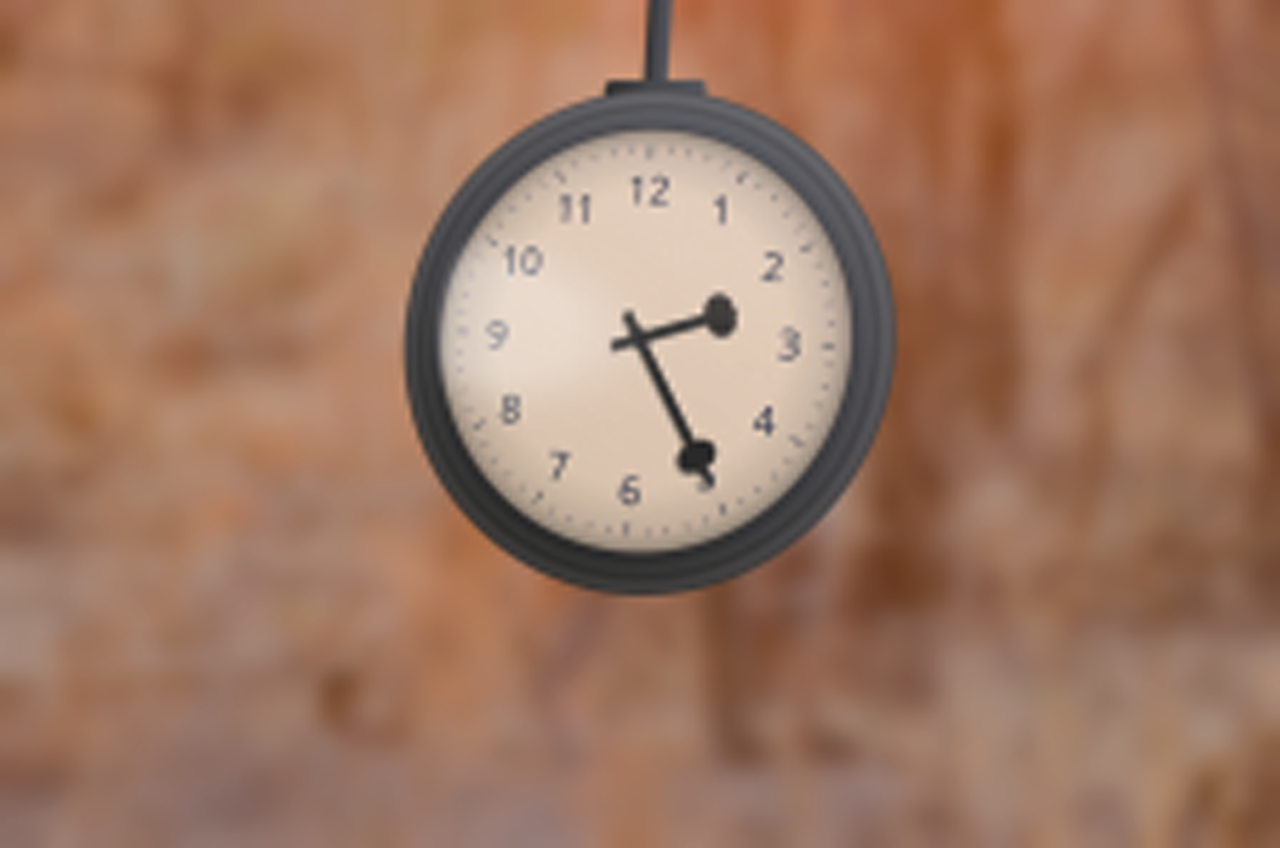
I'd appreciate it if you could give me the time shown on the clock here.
2:25
